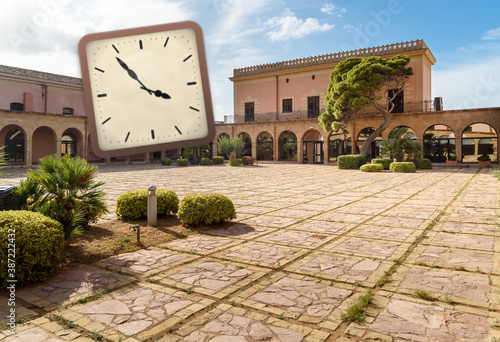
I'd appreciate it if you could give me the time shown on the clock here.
3:54
